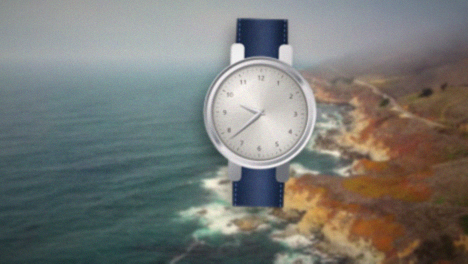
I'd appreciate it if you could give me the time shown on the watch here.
9:38
